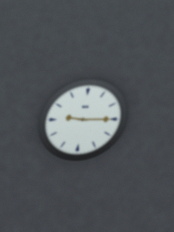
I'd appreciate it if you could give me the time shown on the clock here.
9:15
